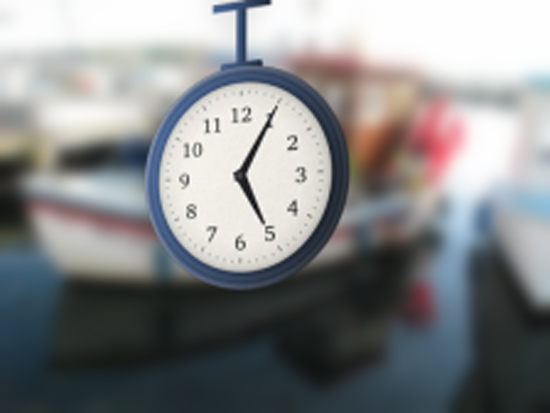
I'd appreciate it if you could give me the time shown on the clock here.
5:05
